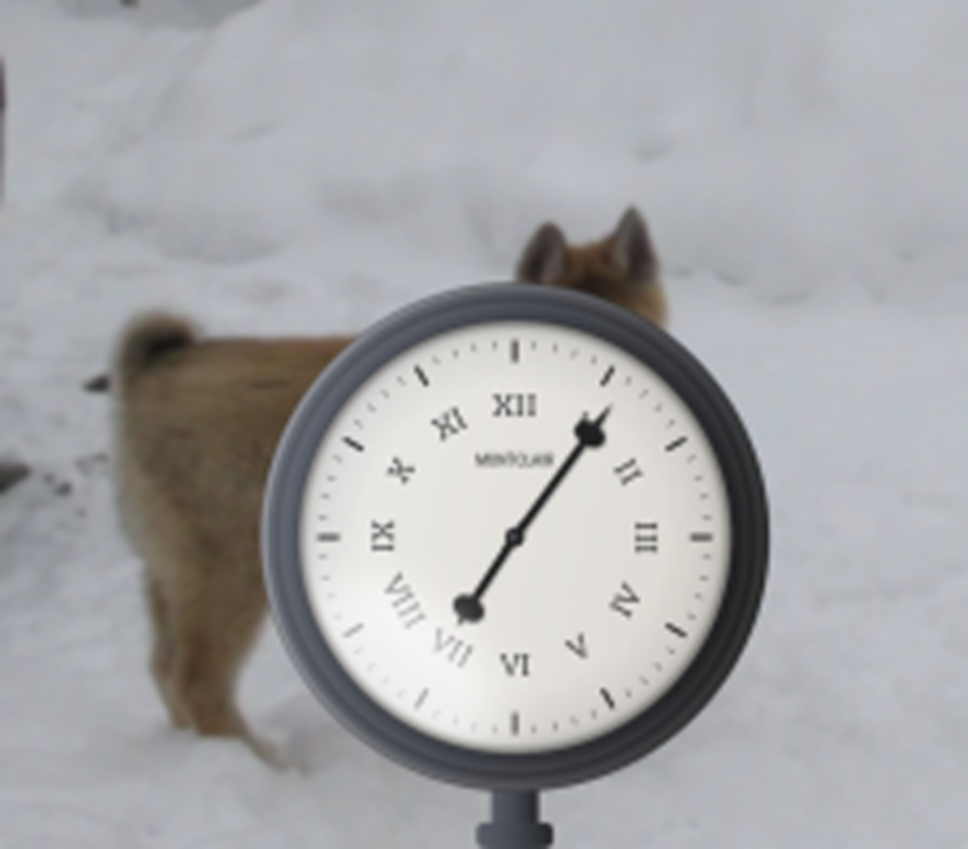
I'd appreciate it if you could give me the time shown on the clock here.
7:06
